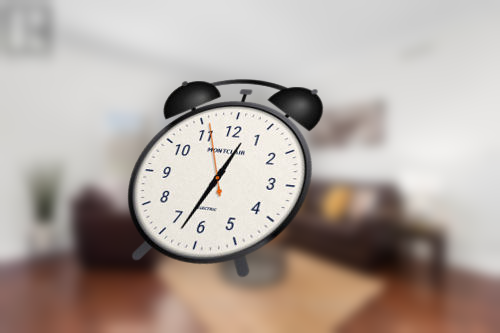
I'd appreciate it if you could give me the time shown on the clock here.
12:32:56
